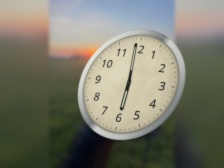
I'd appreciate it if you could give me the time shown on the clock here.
5:59
